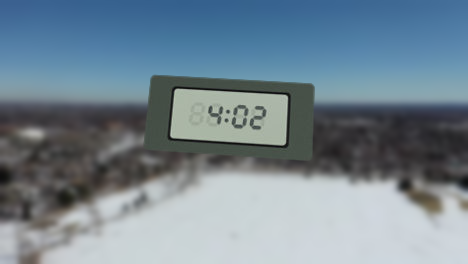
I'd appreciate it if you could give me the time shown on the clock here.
4:02
